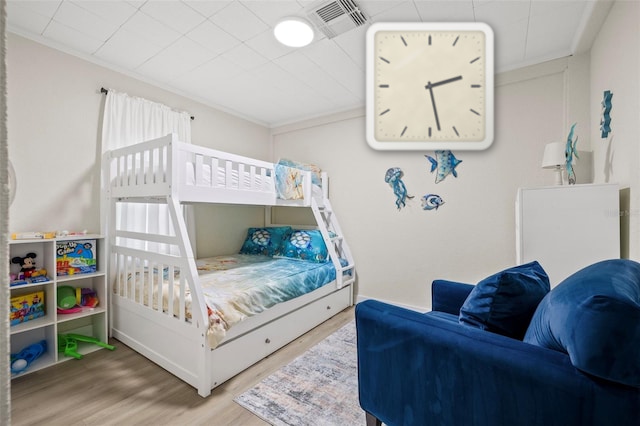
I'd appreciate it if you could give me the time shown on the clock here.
2:28
